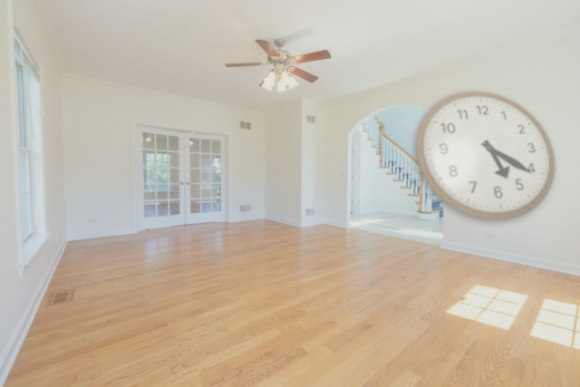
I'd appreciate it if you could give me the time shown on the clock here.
5:21
